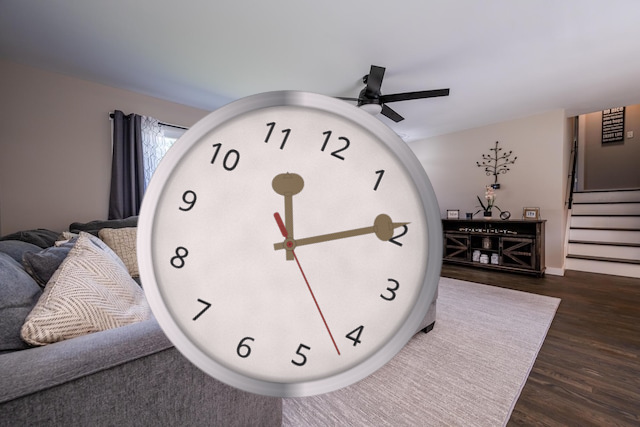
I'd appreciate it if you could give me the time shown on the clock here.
11:09:22
